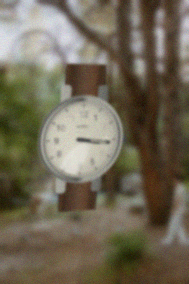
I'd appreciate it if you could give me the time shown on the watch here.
3:16
